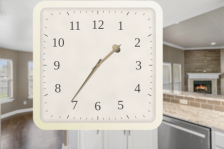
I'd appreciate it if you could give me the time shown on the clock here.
1:36
